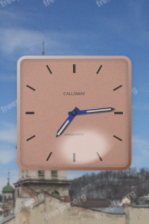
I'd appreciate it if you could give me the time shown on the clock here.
7:14
